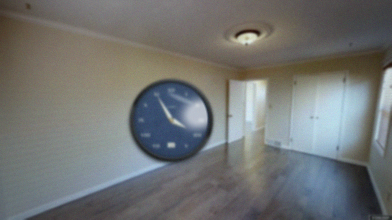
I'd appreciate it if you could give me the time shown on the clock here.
3:55
